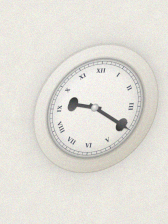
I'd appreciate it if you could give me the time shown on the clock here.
9:20
